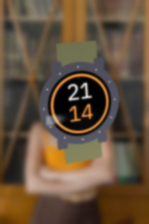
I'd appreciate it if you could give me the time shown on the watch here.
21:14
